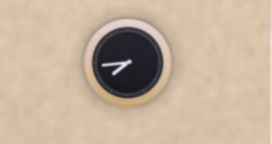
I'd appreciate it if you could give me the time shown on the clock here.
7:44
